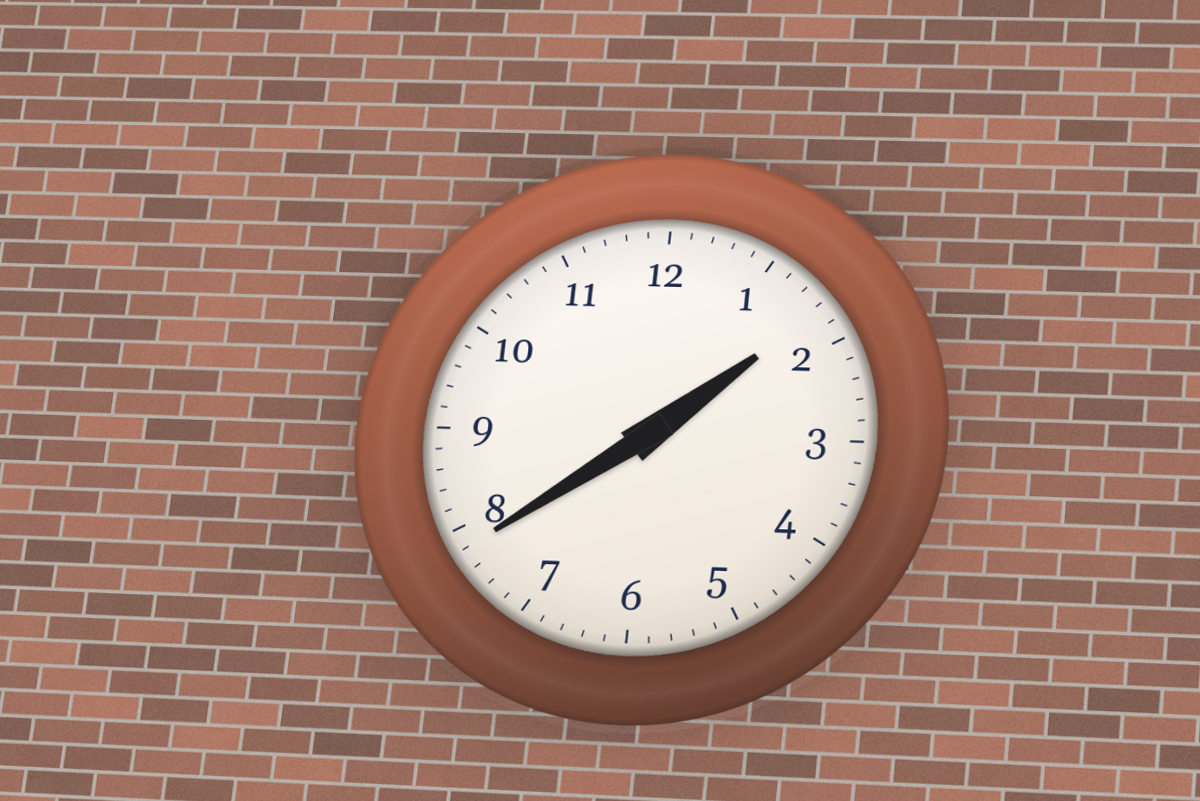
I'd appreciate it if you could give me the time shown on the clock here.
1:39
